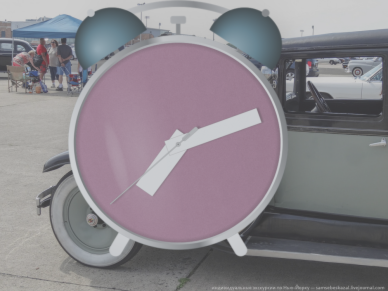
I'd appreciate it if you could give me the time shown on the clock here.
7:11:38
